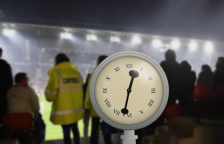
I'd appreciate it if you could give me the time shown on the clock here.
12:32
